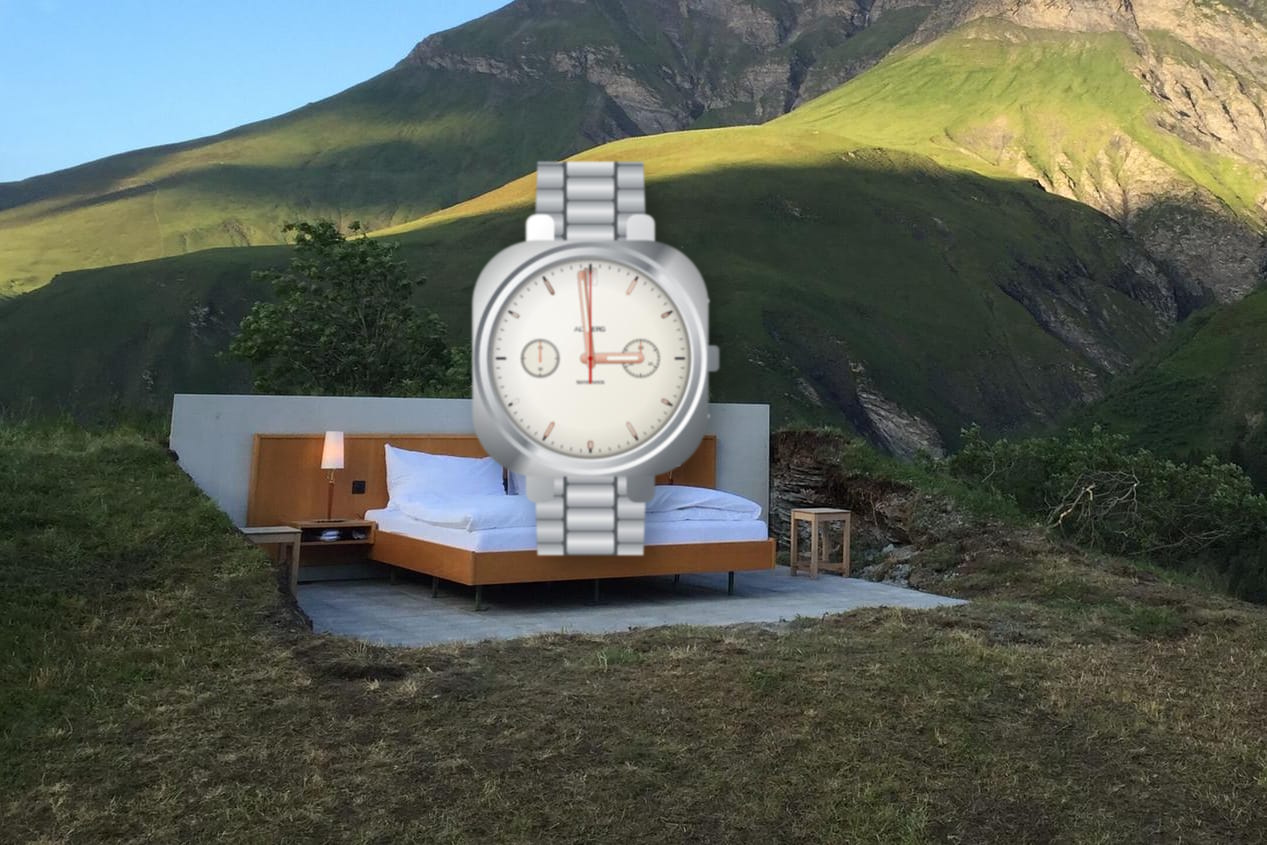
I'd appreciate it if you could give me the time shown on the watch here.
2:59
